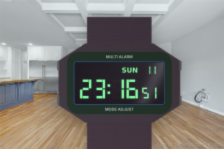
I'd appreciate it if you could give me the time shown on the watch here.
23:16:51
